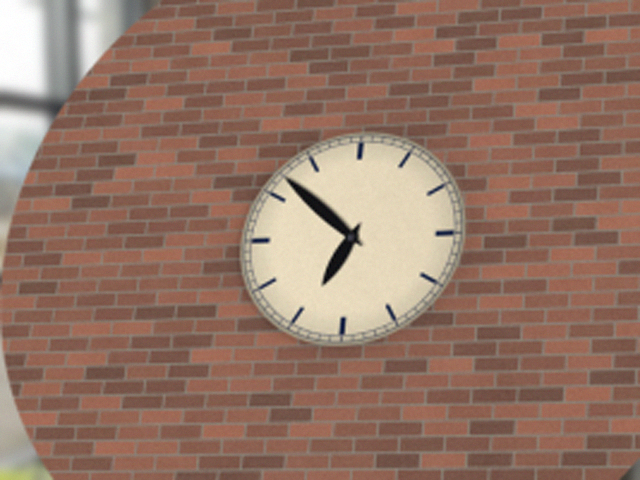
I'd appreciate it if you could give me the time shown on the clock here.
6:52
